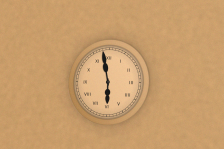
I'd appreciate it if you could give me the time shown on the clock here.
5:58
